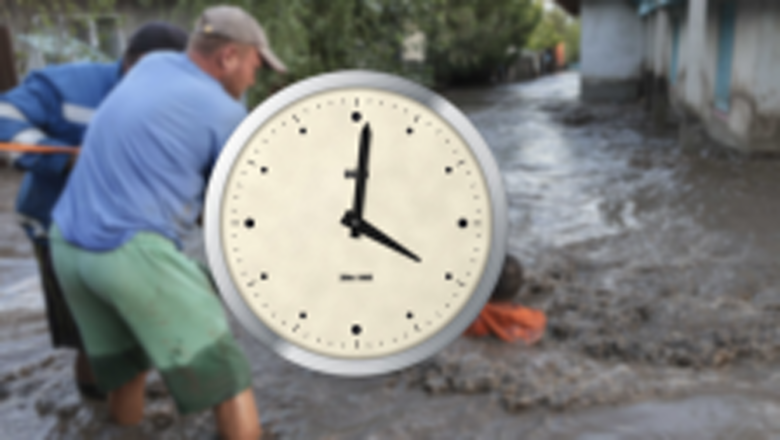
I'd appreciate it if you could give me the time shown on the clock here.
4:01
